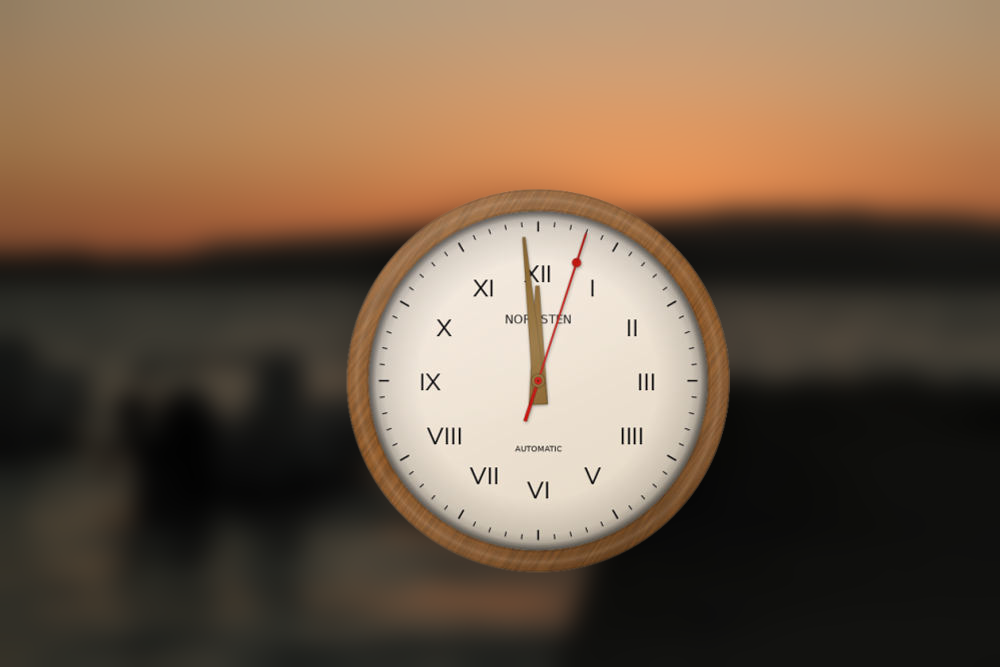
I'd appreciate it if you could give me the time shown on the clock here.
11:59:03
